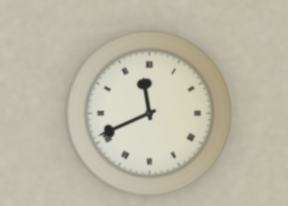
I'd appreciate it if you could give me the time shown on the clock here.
11:41
